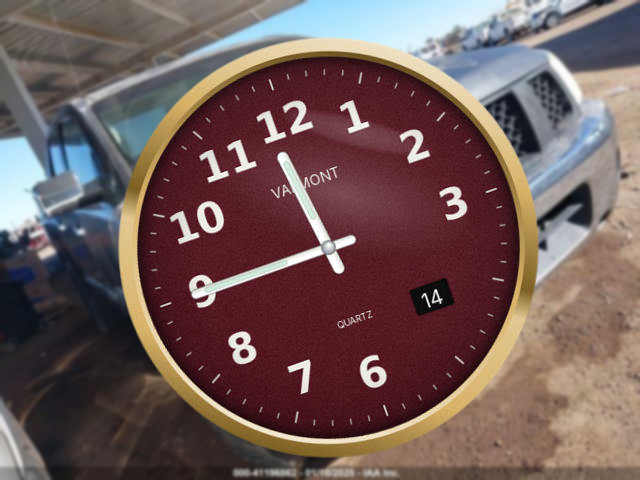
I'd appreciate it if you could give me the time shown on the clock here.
11:45
